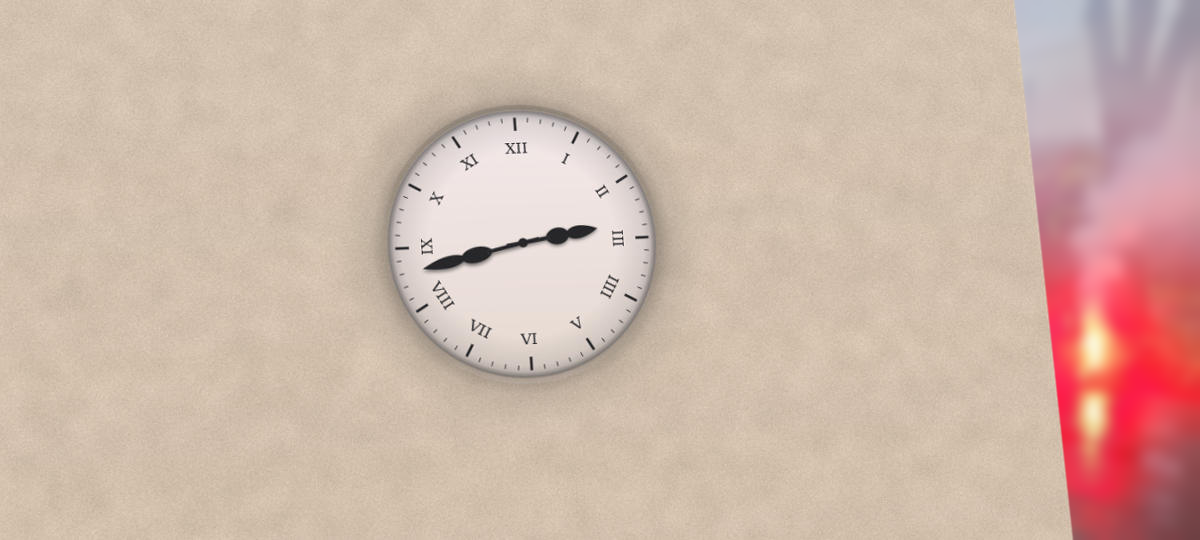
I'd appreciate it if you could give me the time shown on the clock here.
2:43
